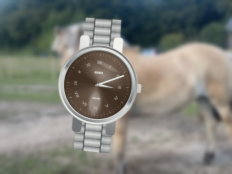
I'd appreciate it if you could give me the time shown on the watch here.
3:11
